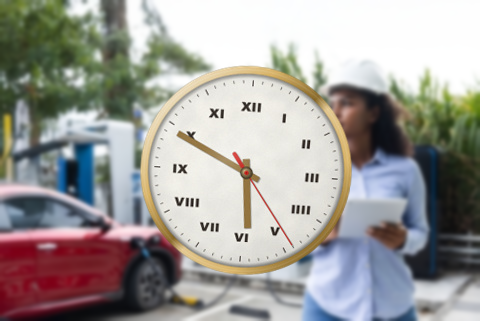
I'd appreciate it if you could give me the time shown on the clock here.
5:49:24
